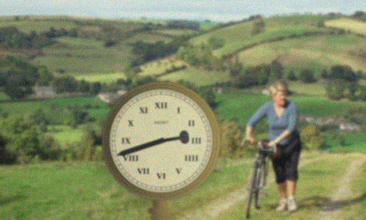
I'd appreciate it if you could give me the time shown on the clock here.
2:42
